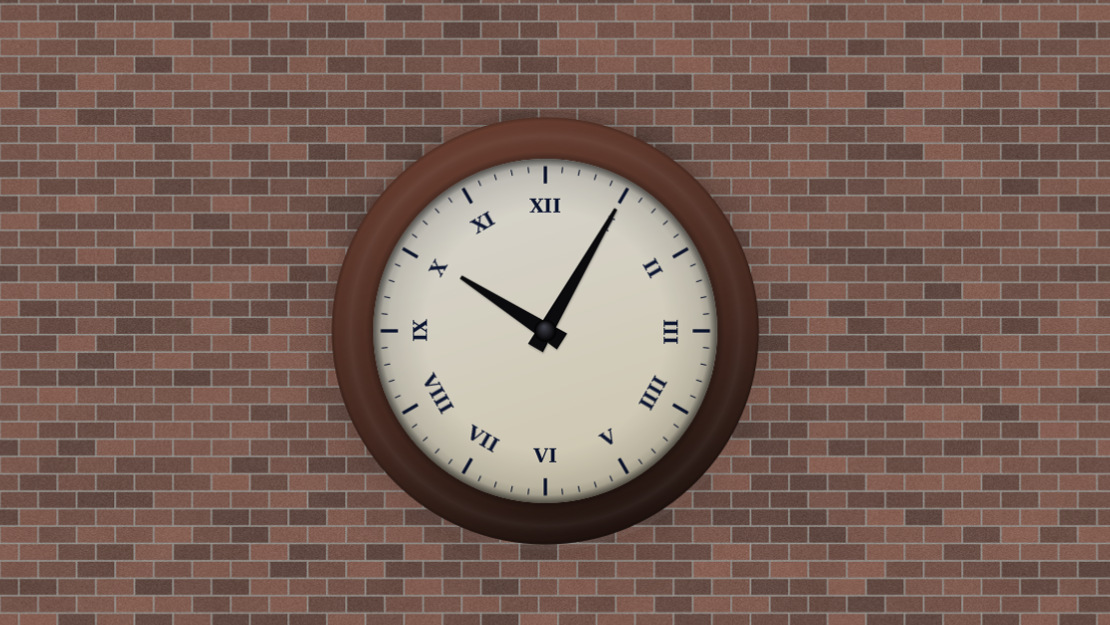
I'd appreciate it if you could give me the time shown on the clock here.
10:05
